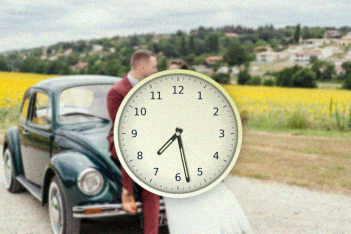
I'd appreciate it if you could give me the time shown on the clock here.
7:28
